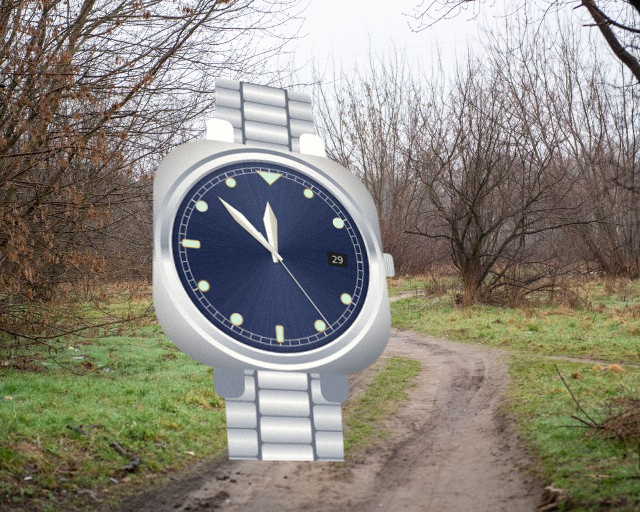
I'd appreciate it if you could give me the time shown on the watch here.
11:52:24
